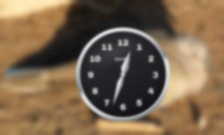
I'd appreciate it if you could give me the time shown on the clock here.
12:33
